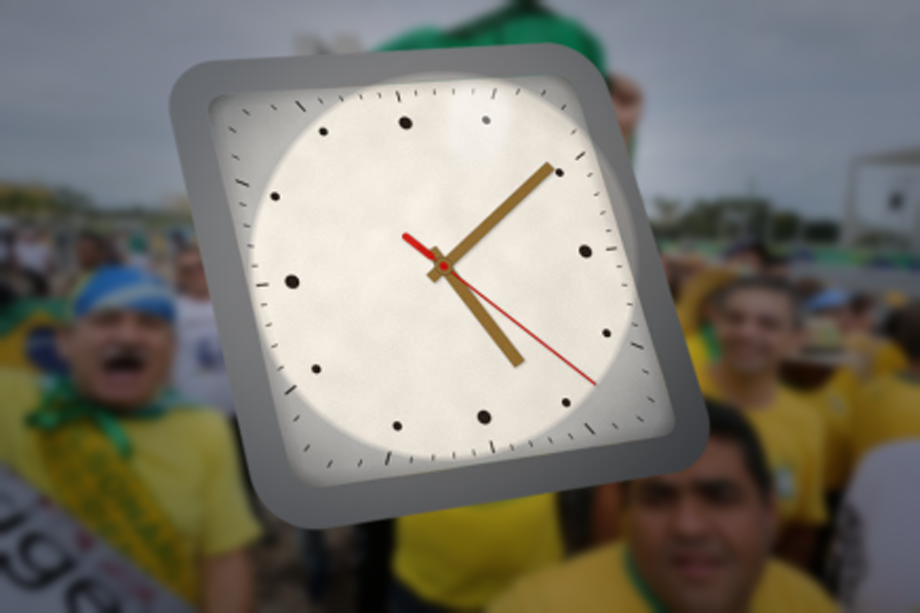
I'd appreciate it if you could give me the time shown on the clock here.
5:09:23
